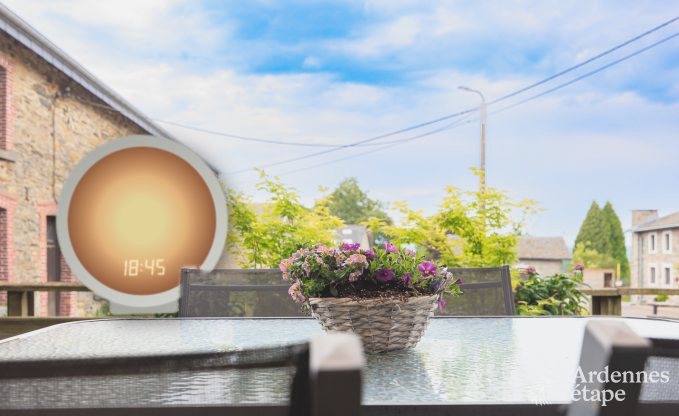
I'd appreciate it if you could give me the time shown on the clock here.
18:45
